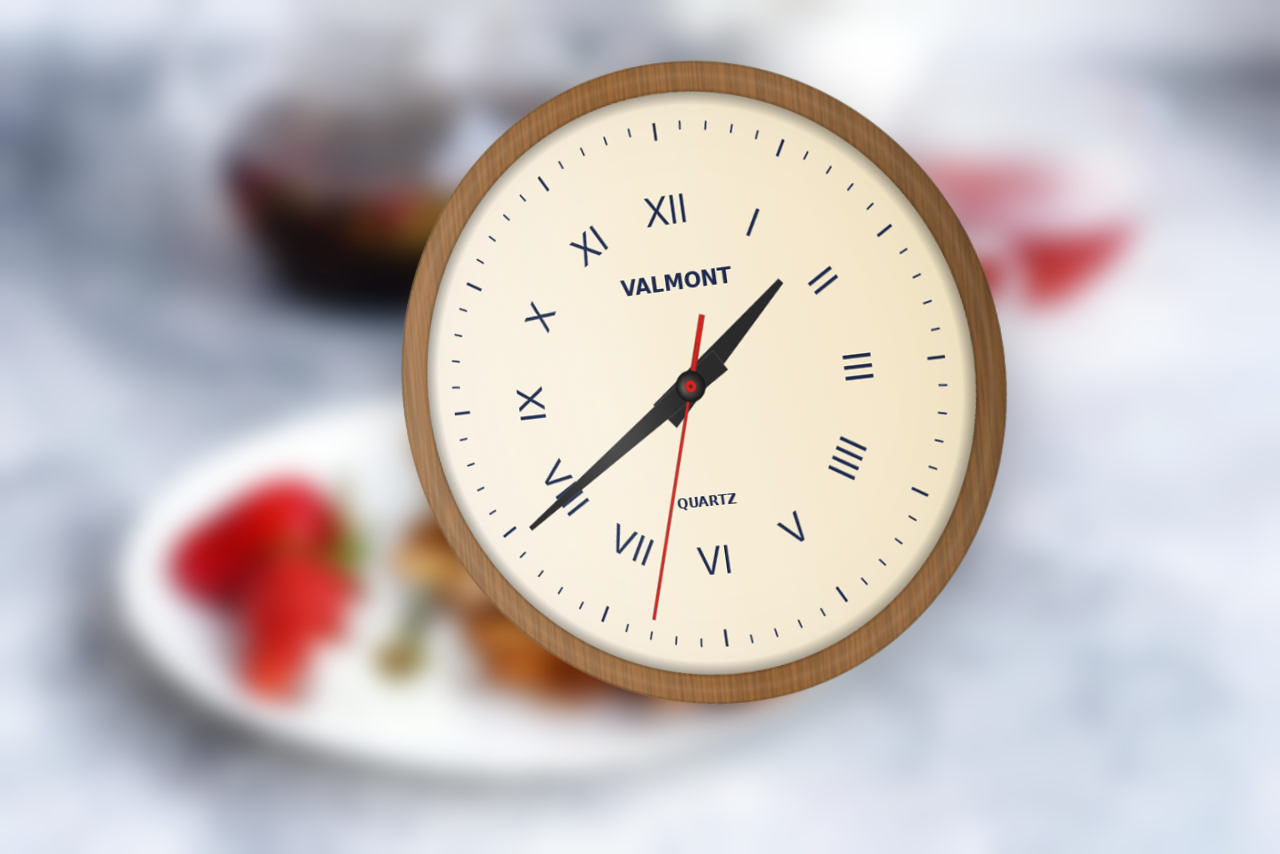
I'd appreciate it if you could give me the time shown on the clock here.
1:39:33
